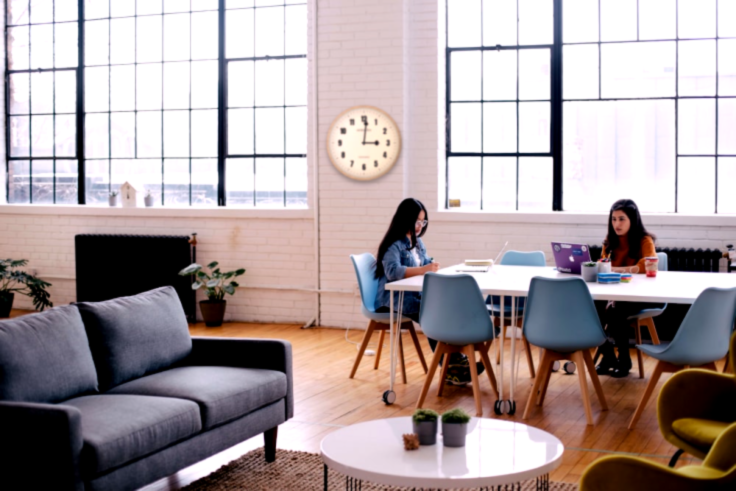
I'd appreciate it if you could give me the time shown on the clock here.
3:01
